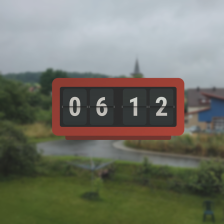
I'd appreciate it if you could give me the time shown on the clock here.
6:12
